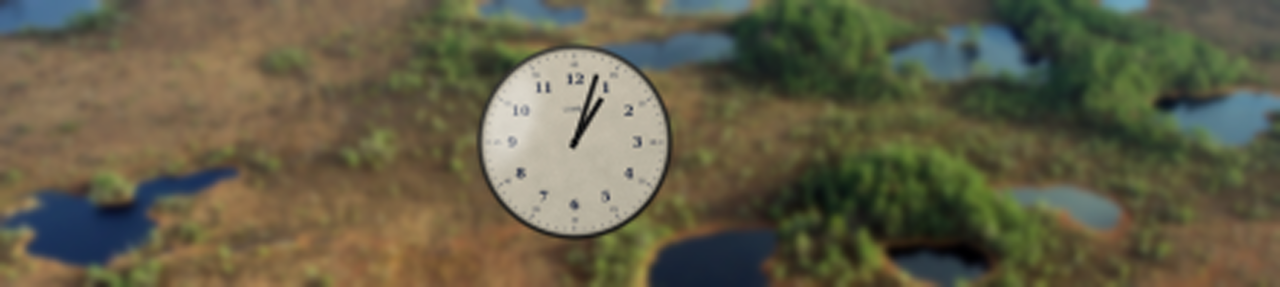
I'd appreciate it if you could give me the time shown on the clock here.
1:03
